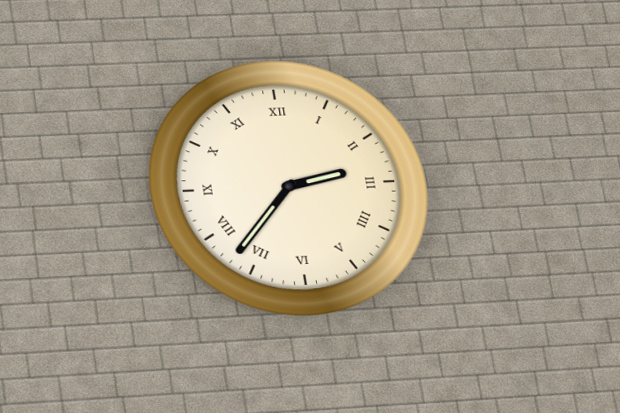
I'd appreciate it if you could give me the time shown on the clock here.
2:37
